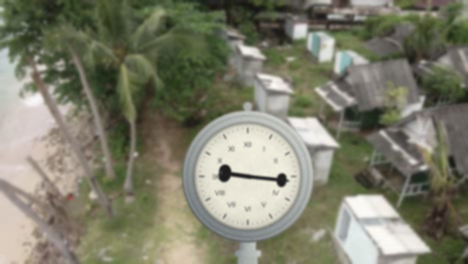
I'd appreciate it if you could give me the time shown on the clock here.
9:16
